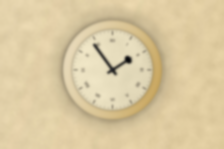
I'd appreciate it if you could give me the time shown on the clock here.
1:54
